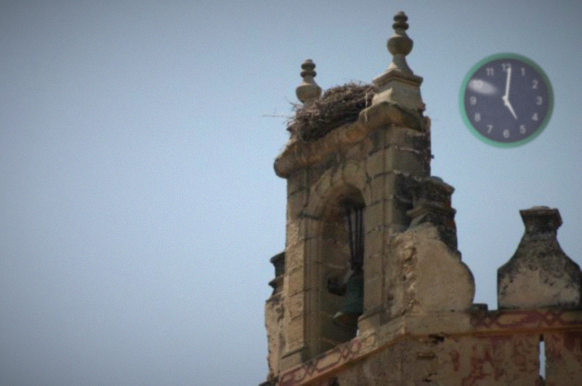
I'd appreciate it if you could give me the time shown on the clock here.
5:01
